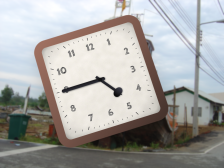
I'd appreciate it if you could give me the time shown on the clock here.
4:45
